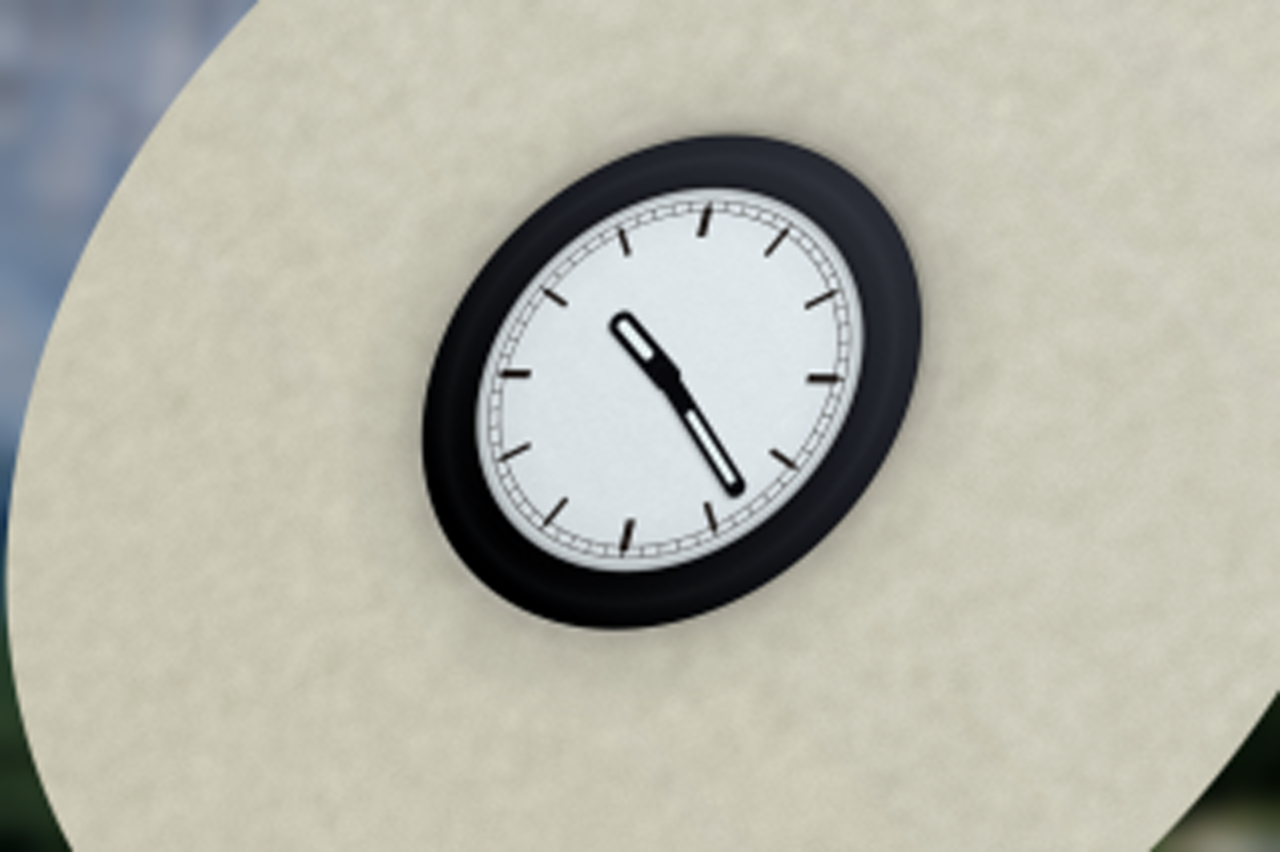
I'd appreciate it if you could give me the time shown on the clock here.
10:23
